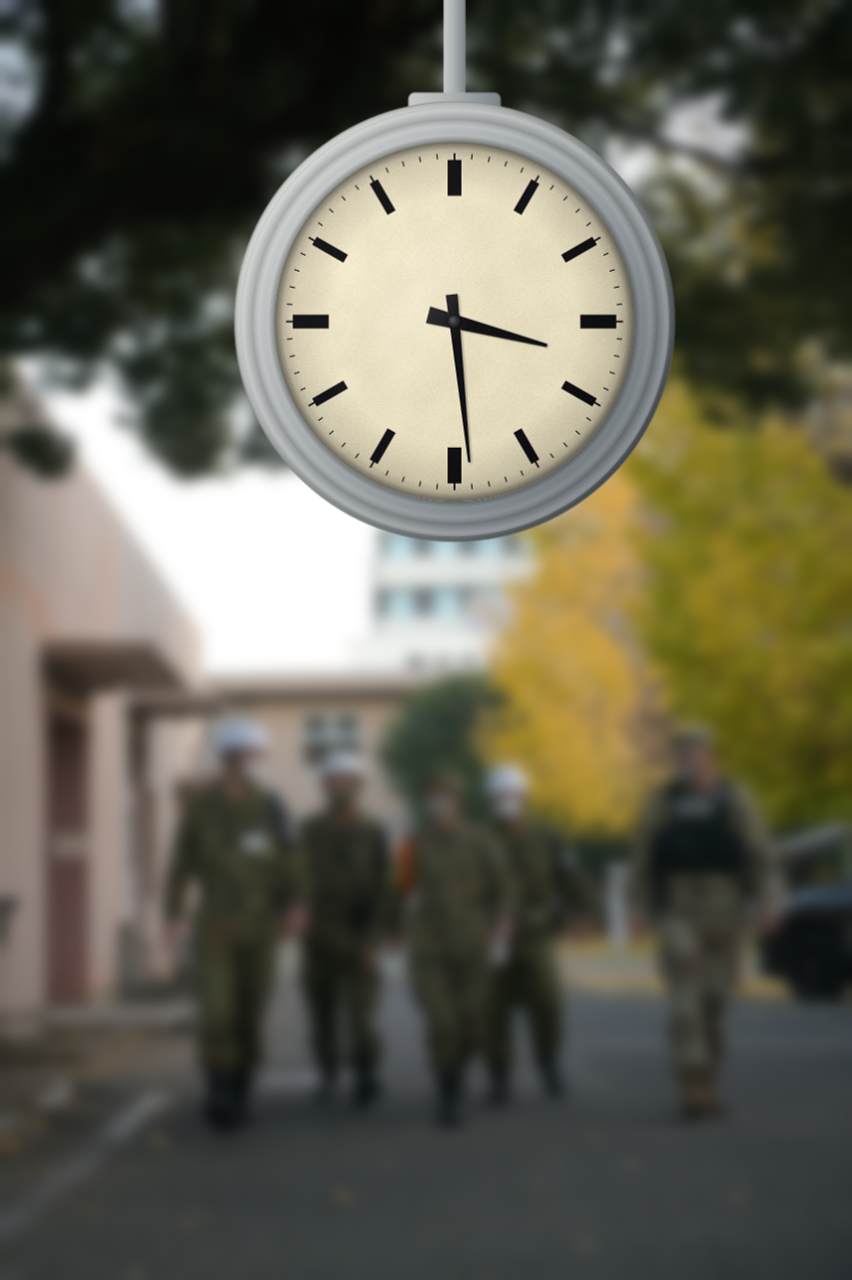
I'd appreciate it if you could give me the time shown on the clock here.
3:29
